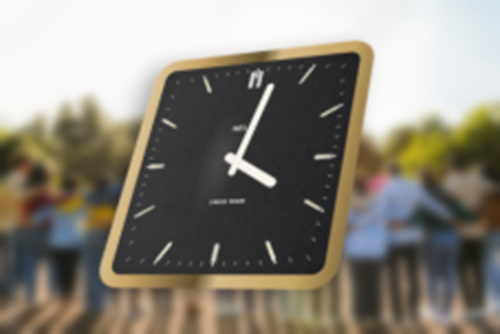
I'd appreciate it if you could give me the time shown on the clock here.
4:02
